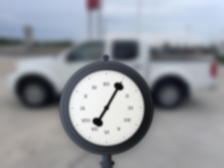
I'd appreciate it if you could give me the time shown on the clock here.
7:05
